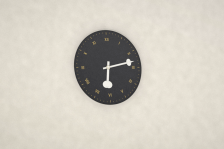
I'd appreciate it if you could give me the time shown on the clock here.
6:13
